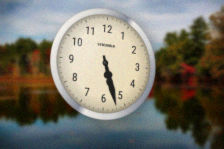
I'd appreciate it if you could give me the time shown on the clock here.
5:27
